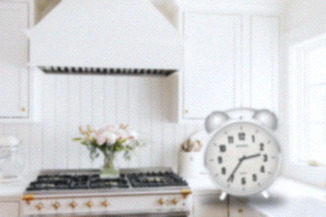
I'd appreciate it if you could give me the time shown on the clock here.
2:36
